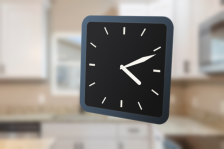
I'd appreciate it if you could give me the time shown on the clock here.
4:11
